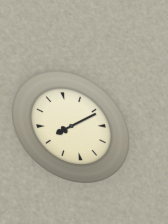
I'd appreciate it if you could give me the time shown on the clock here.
8:11
